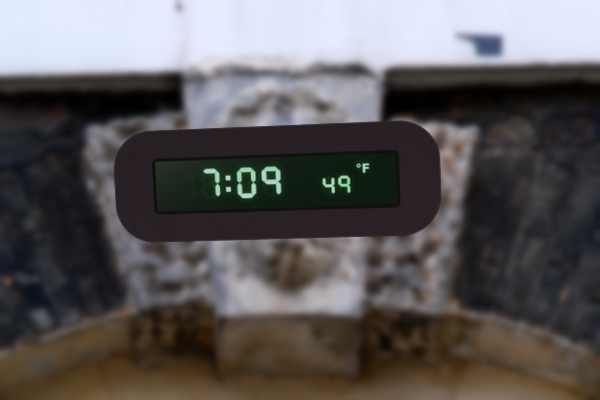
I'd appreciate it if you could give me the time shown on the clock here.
7:09
